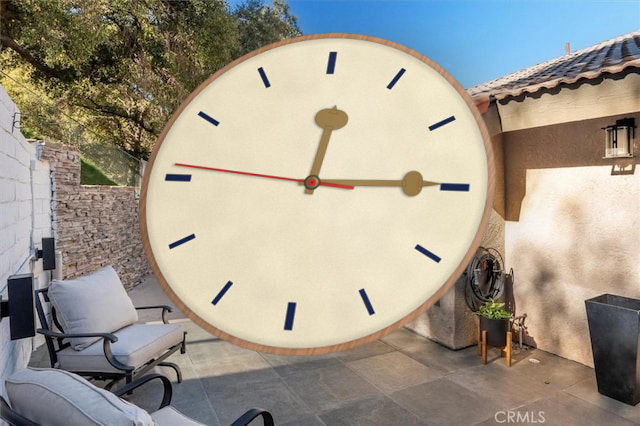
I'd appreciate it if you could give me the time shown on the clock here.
12:14:46
